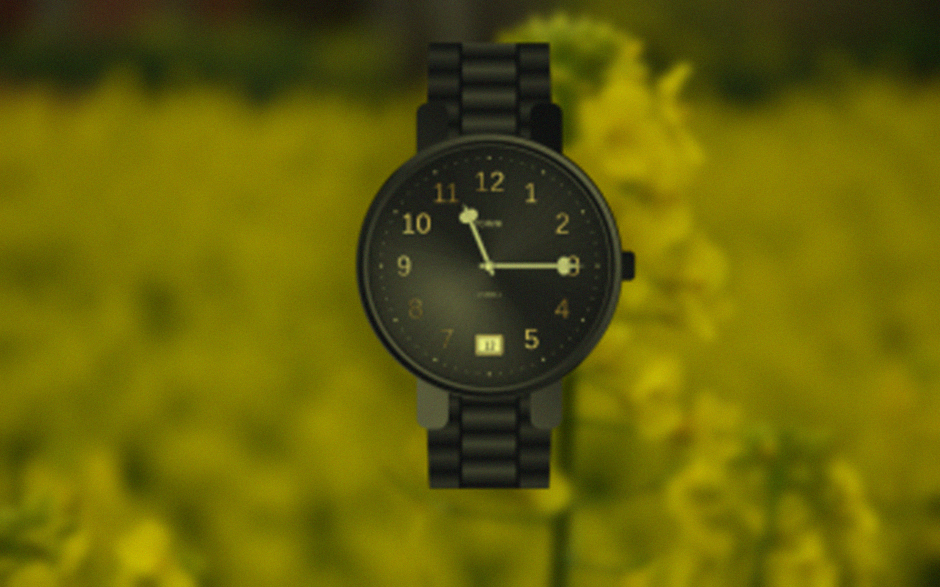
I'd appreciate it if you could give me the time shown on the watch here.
11:15
